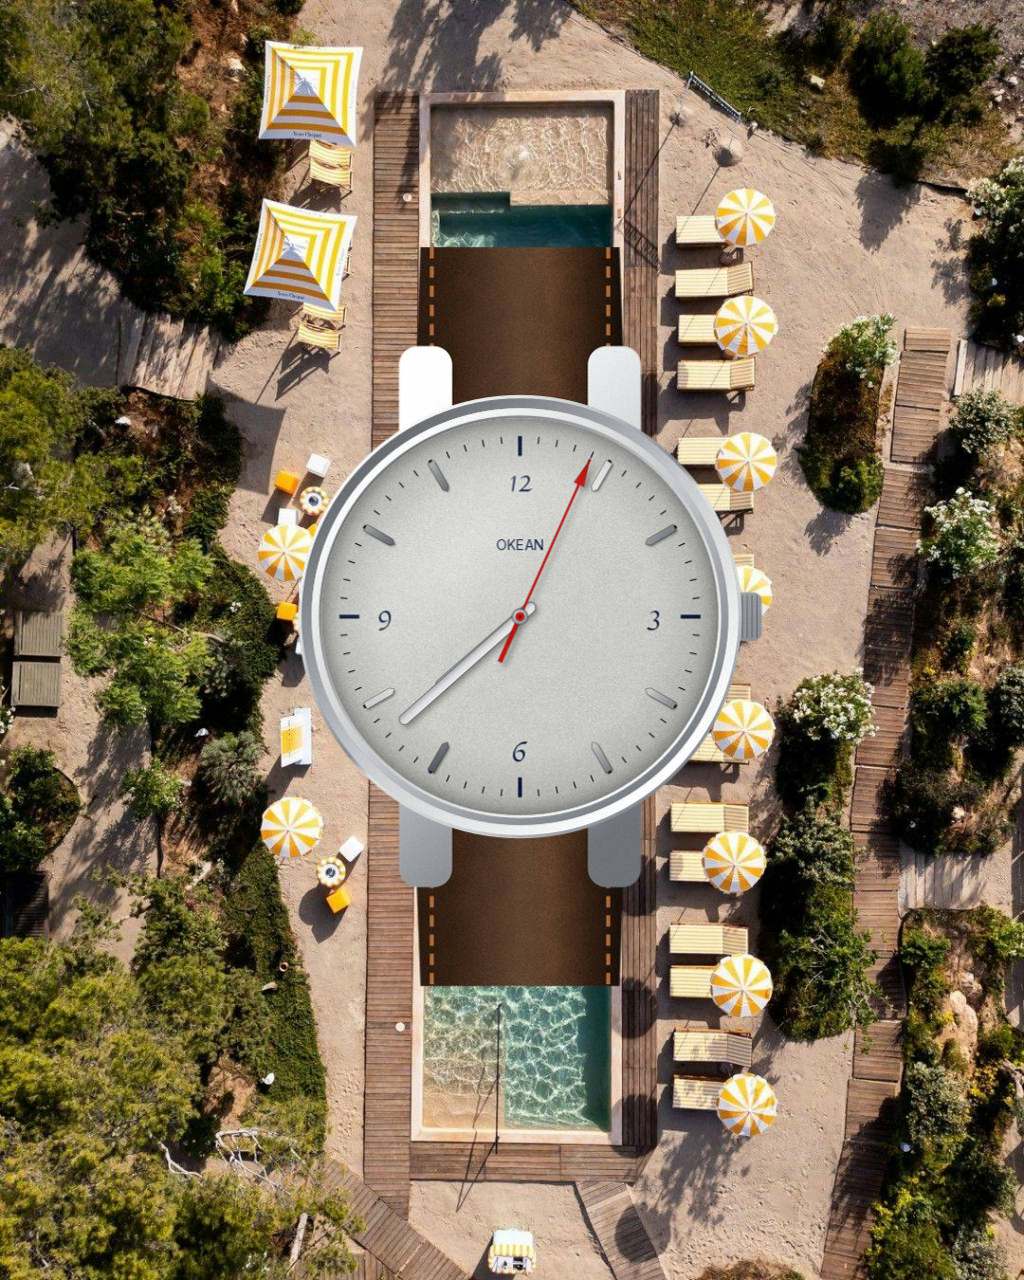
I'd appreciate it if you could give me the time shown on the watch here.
7:38:04
